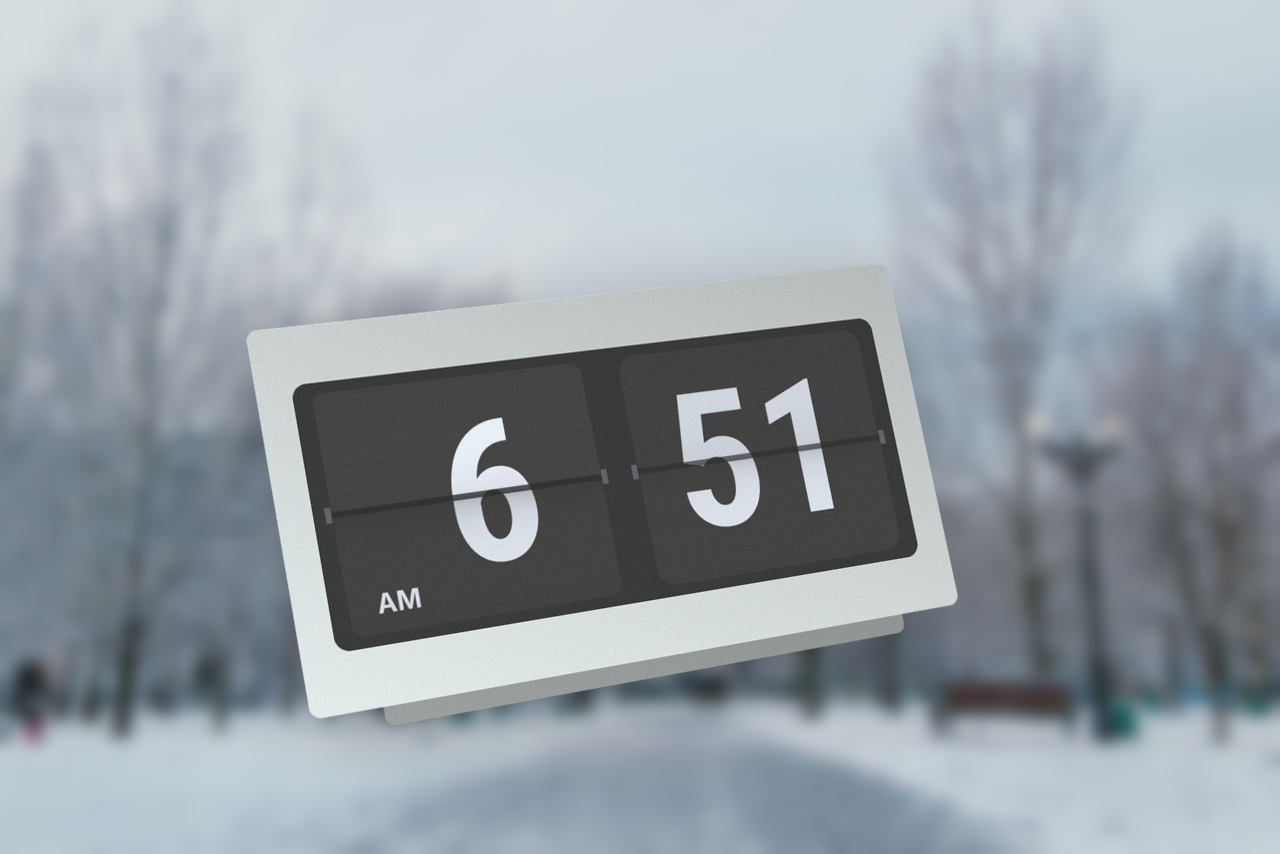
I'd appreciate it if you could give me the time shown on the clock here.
6:51
